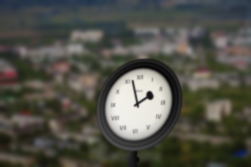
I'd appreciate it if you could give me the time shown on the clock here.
1:57
